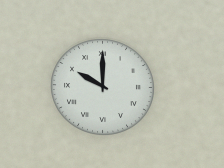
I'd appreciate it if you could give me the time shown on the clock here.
10:00
